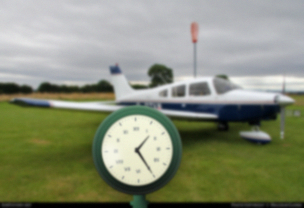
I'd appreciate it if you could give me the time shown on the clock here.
1:25
